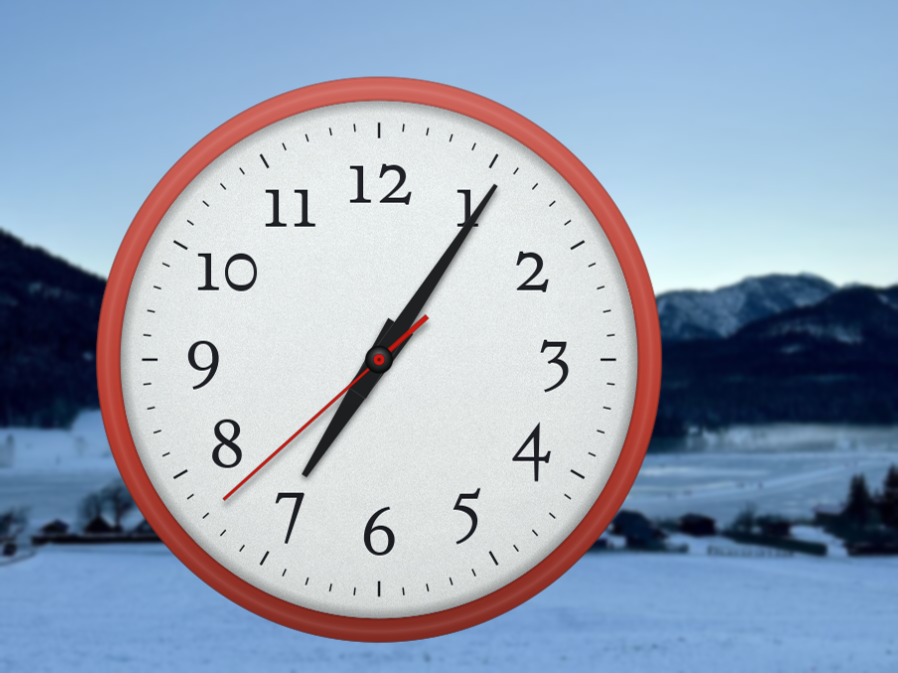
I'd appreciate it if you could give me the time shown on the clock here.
7:05:38
